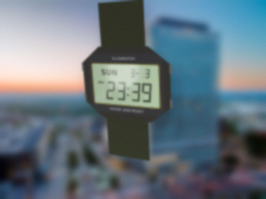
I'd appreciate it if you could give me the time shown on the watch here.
23:39
